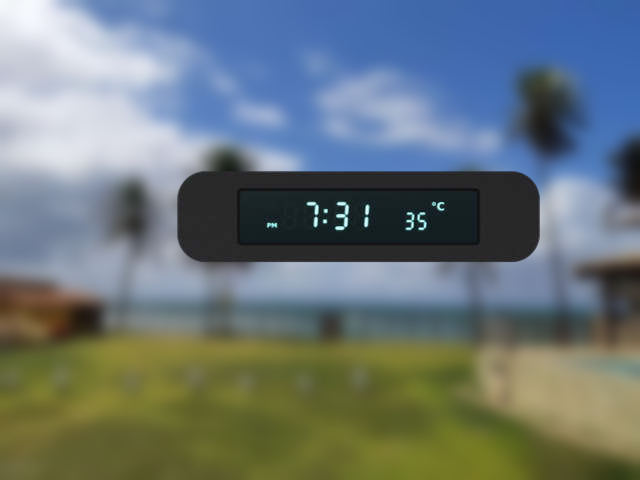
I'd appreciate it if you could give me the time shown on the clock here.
7:31
